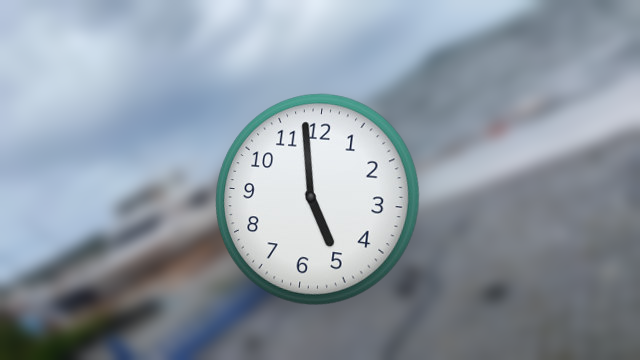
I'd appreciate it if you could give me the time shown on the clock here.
4:58
